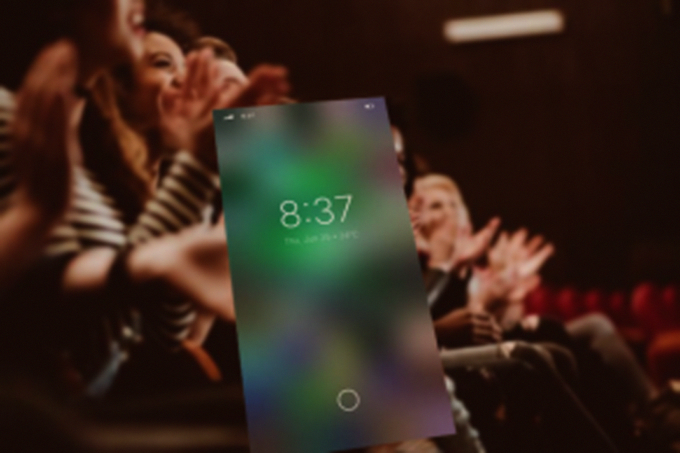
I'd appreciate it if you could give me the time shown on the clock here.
8:37
